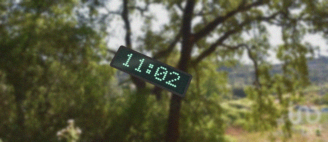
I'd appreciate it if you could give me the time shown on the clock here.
11:02
